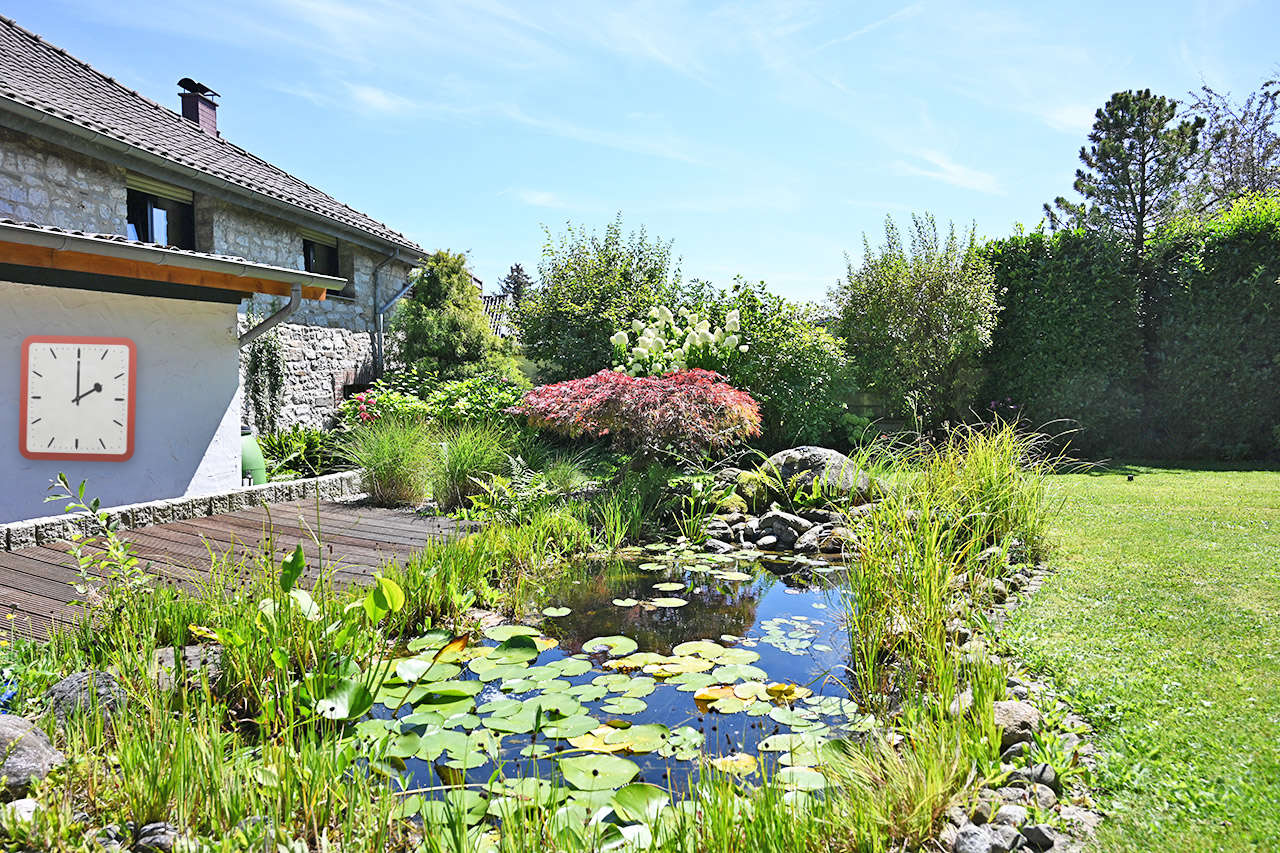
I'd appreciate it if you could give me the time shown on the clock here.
2:00
